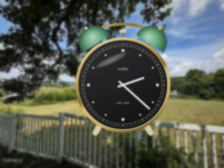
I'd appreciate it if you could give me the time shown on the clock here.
2:22
